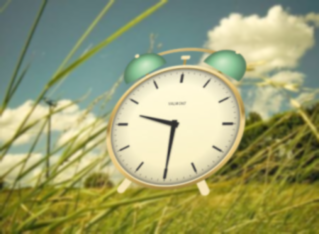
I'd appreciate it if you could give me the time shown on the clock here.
9:30
